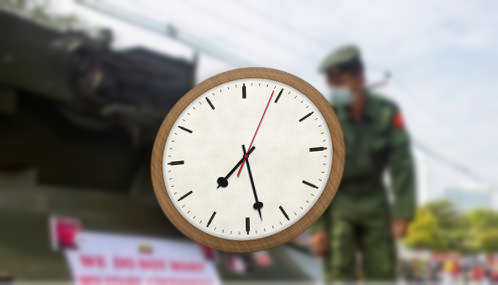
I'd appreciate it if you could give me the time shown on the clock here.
7:28:04
